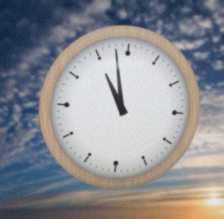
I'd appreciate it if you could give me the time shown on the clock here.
10:58
